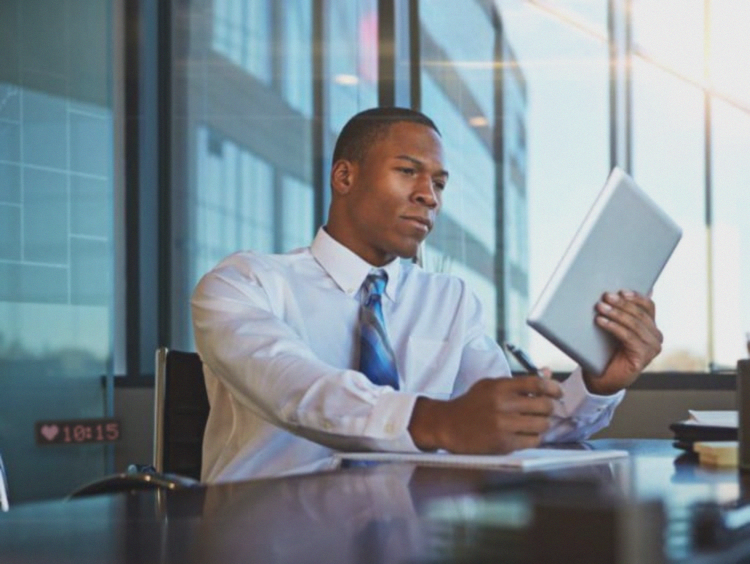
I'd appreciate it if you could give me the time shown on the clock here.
10:15
